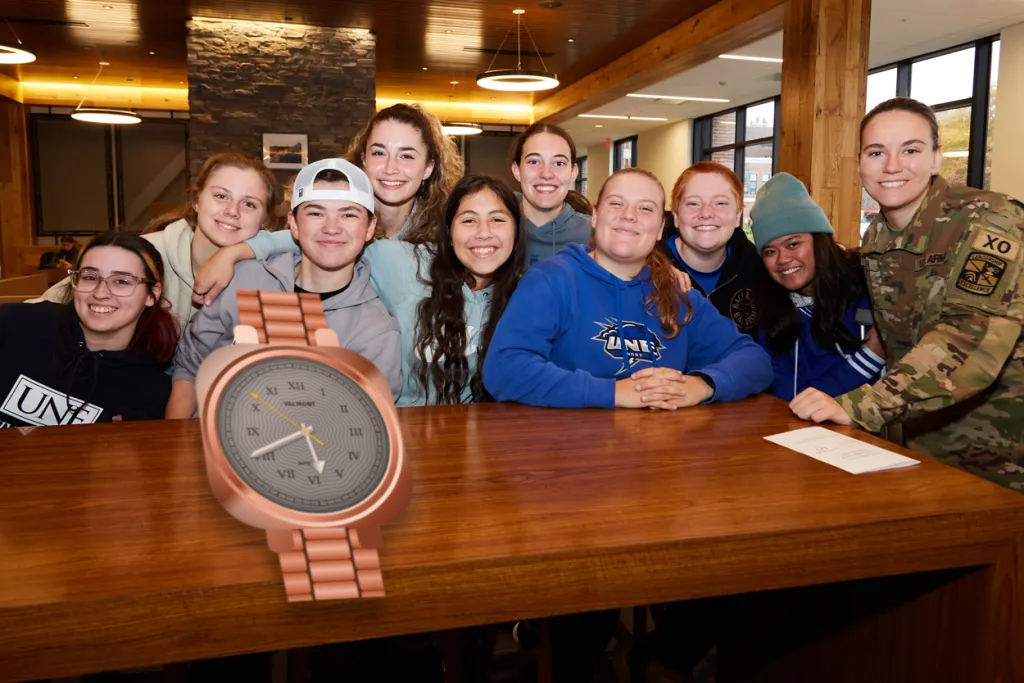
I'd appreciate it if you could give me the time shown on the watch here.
5:40:52
